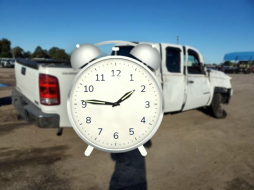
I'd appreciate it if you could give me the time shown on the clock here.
1:46
